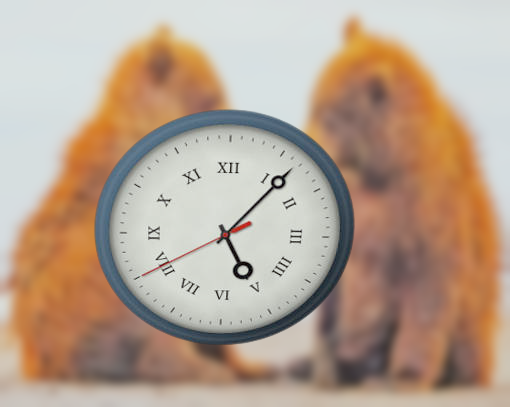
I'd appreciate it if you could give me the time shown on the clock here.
5:06:40
